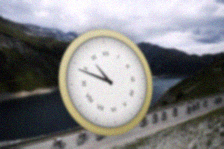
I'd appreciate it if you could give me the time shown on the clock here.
10:49
